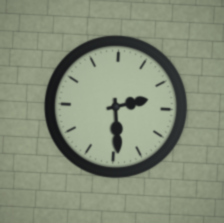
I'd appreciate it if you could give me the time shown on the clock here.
2:29
